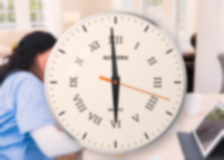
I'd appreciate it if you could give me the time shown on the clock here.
5:59:18
